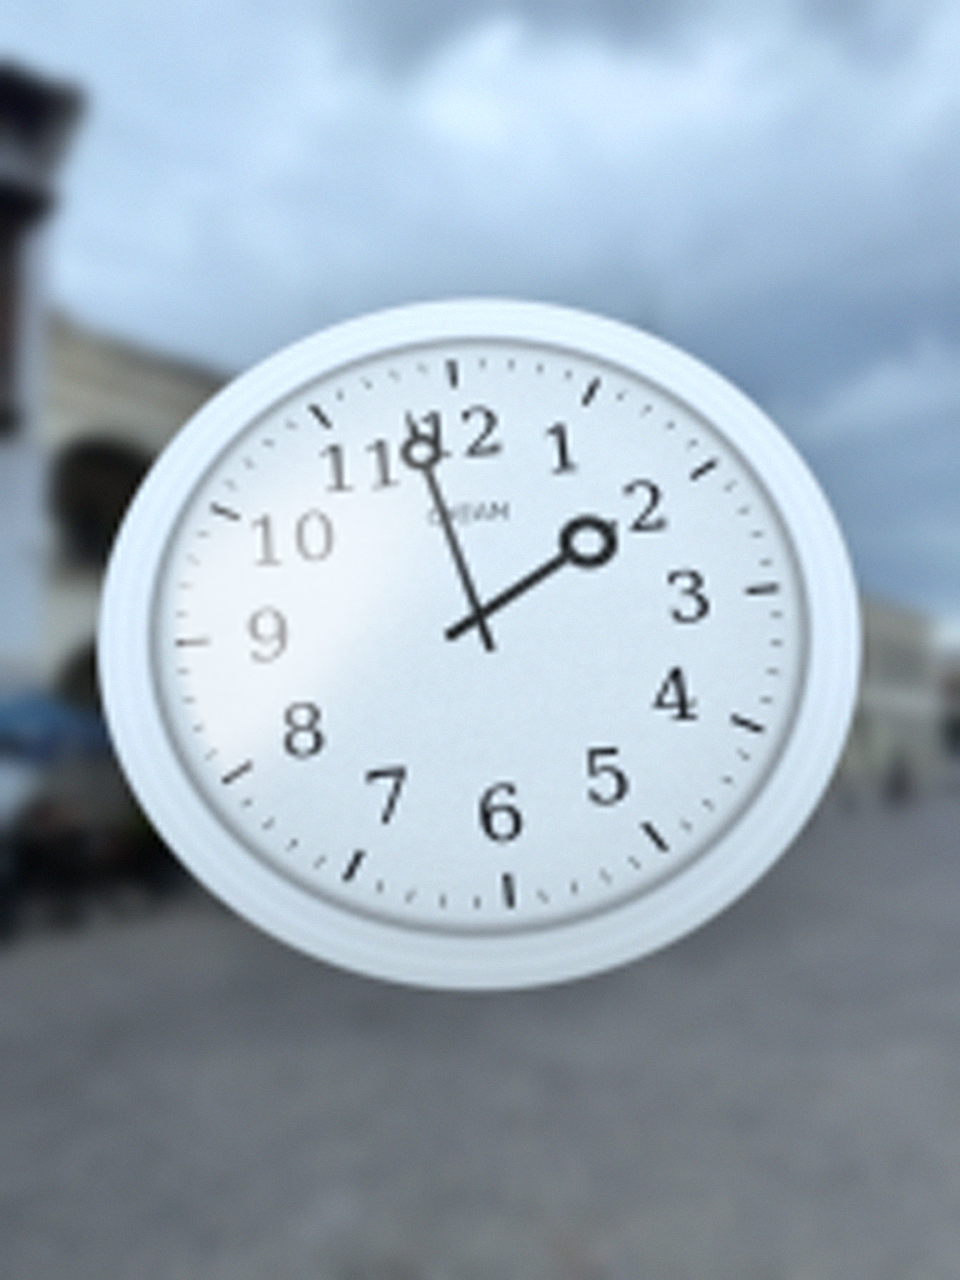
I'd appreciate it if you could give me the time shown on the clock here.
1:58
